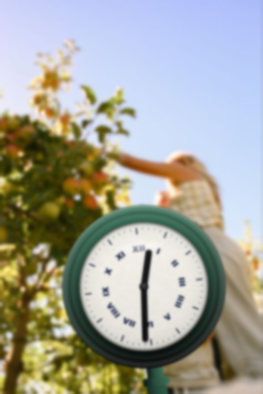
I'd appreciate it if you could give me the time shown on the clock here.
12:31
